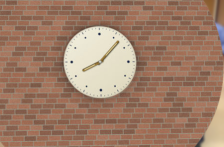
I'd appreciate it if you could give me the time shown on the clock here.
8:07
